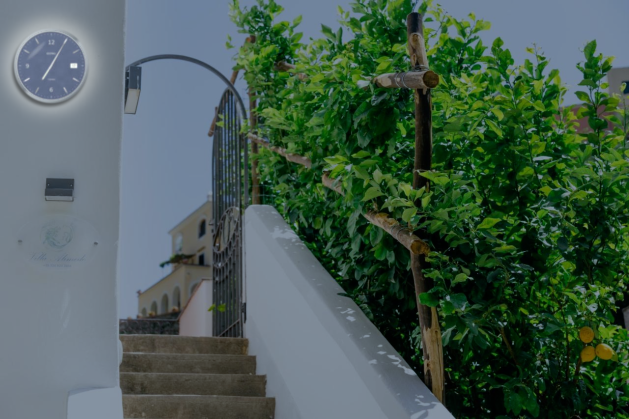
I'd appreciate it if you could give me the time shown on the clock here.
7:05
